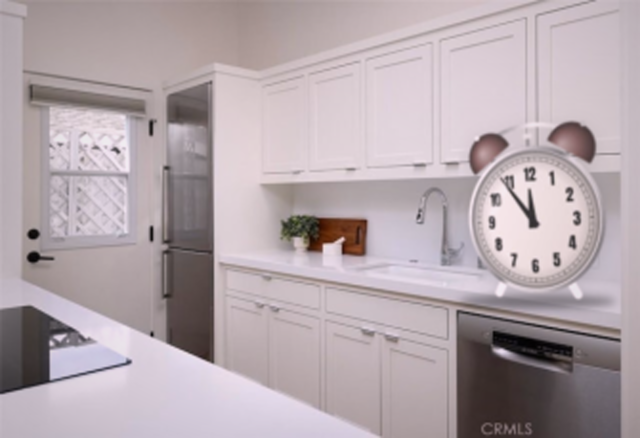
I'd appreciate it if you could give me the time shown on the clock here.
11:54
